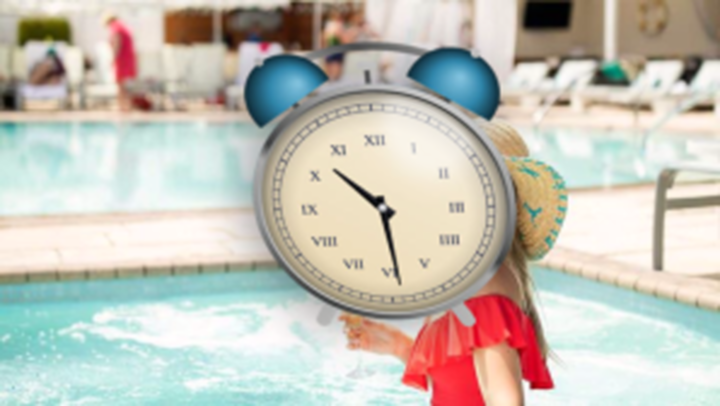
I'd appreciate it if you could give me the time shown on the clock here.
10:29
